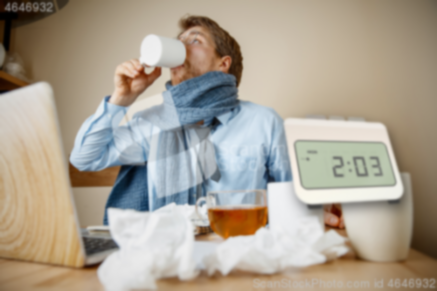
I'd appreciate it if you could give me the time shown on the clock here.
2:03
